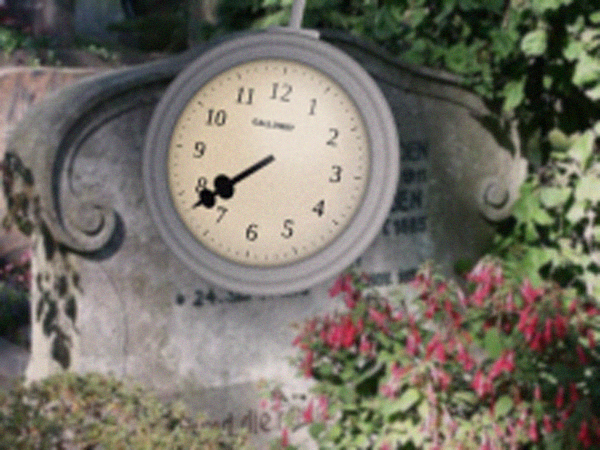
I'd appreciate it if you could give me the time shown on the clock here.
7:38
